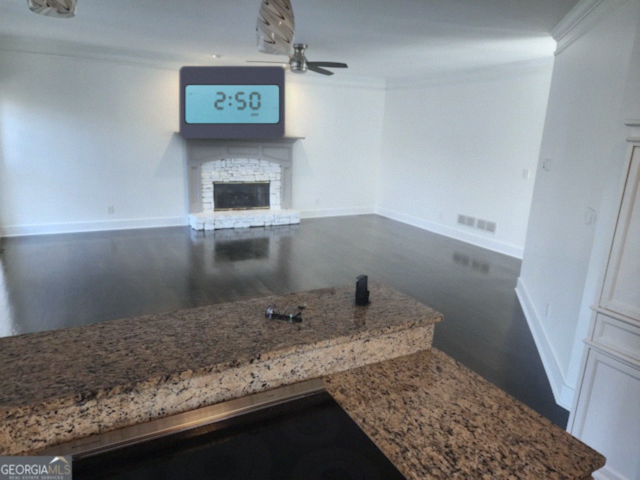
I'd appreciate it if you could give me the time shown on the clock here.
2:50
